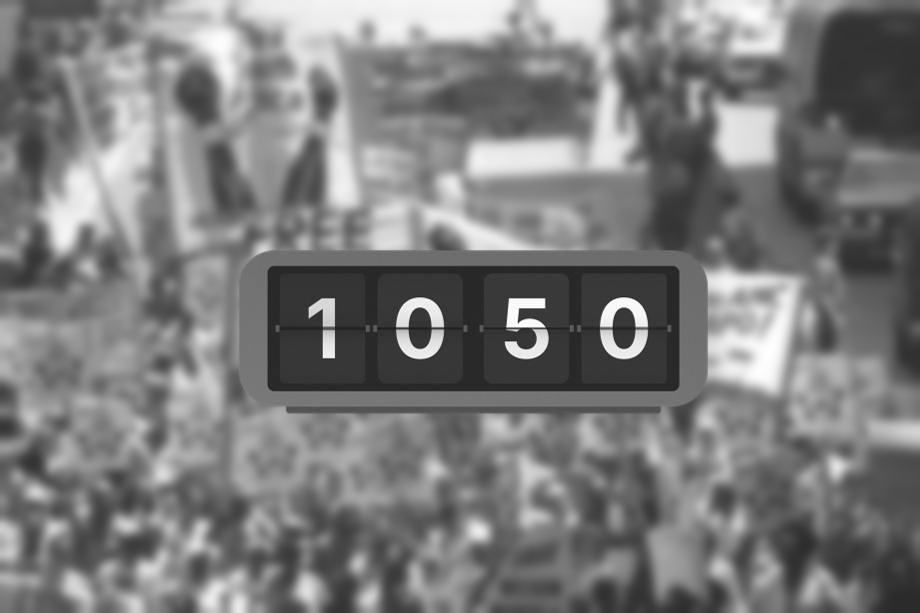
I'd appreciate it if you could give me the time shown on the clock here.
10:50
